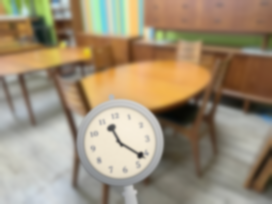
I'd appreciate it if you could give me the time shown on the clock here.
11:22
